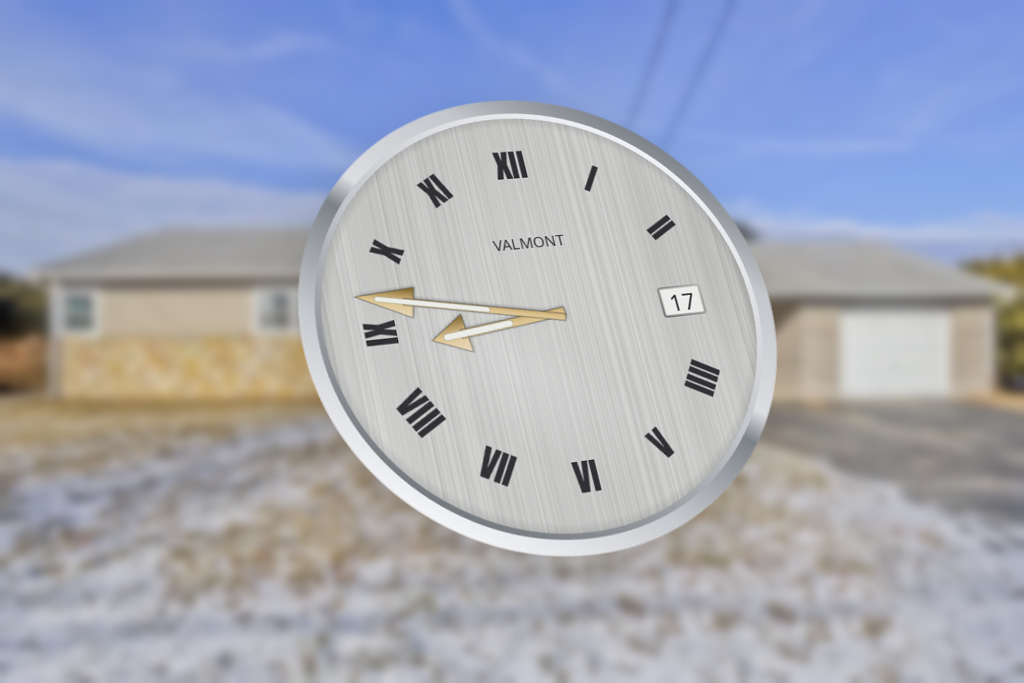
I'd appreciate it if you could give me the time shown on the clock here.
8:47
